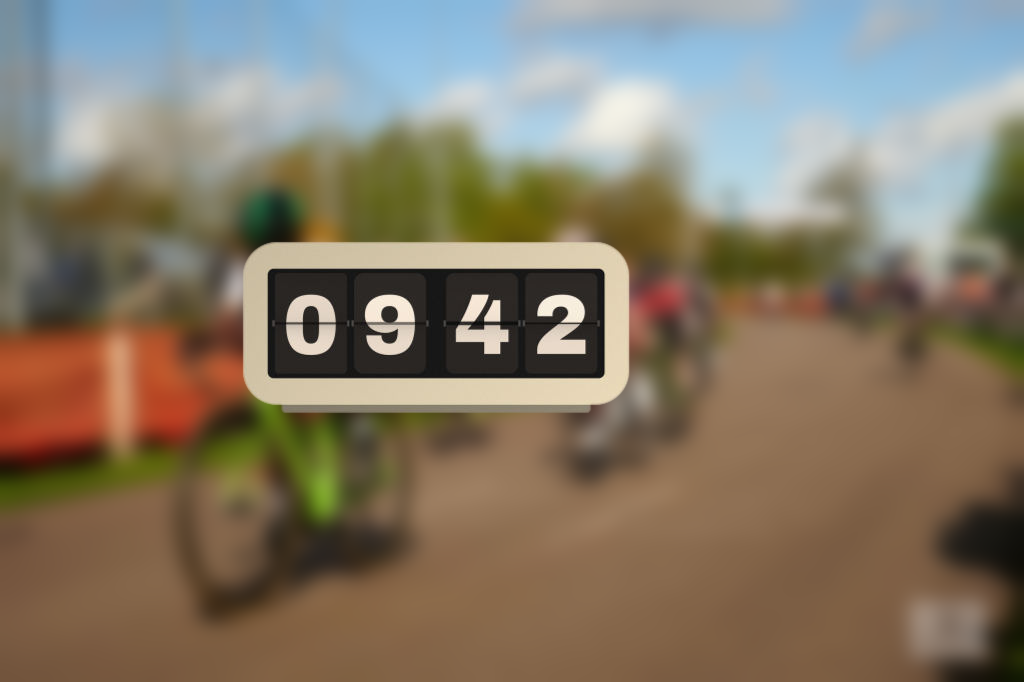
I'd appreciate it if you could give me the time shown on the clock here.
9:42
